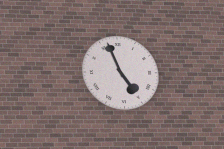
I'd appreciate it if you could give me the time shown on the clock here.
4:57
